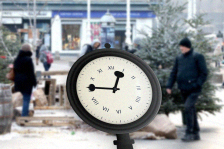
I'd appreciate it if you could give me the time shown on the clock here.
12:46
